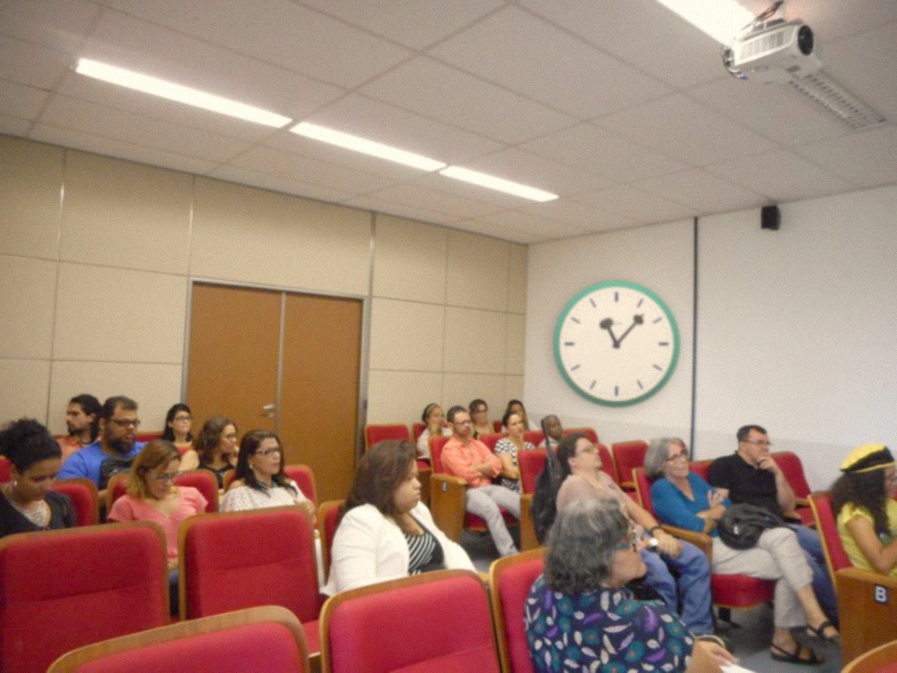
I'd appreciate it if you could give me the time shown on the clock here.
11:07
